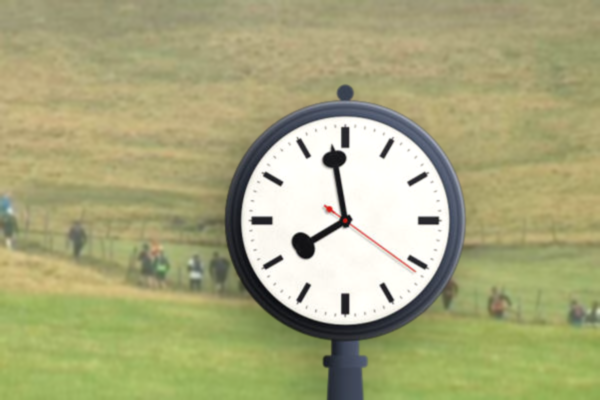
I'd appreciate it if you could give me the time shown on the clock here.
7:58:21
